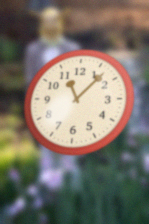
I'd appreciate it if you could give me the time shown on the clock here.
11:07
